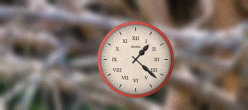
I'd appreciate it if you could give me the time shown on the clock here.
1:22
